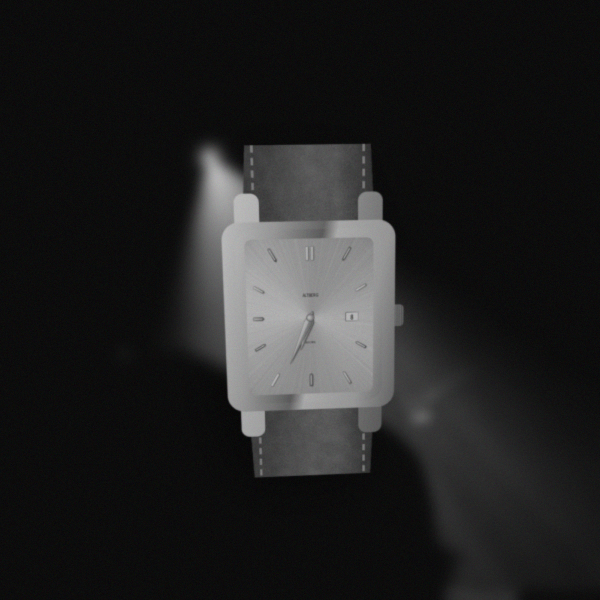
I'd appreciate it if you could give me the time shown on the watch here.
6:34
